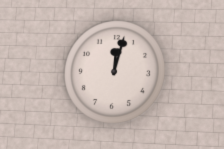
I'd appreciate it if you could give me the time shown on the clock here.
12:02
